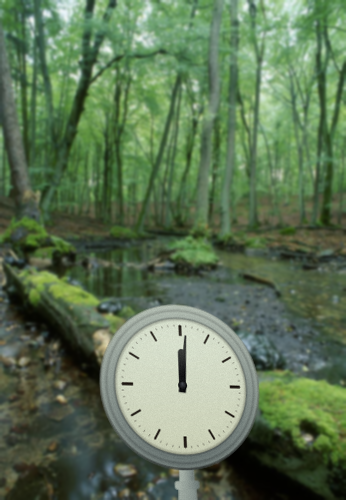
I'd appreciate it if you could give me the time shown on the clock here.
12:01
